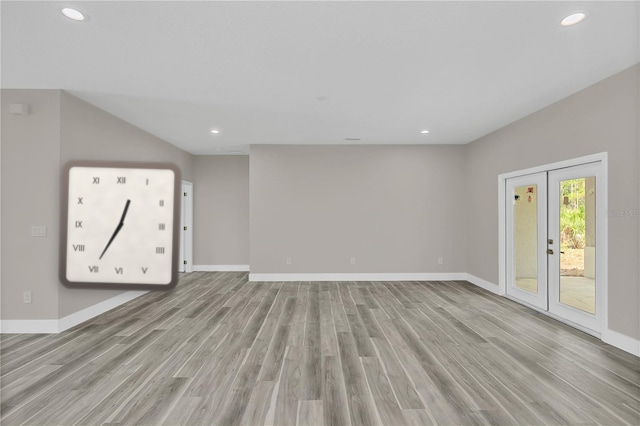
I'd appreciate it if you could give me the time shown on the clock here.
12:35
